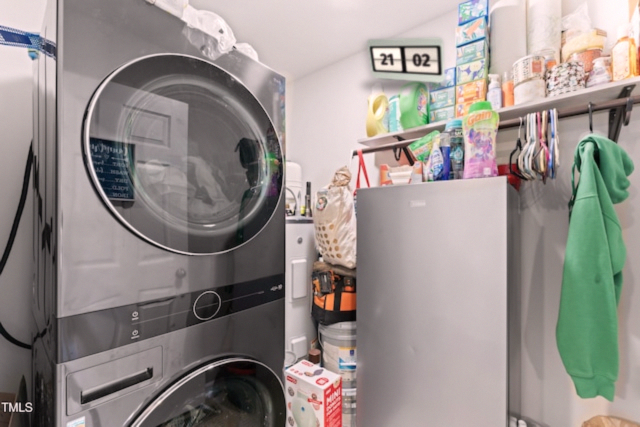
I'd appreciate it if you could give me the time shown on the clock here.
21:02
